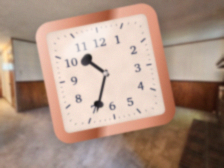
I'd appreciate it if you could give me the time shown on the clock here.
10:34
